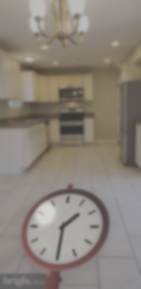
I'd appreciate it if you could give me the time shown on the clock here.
1:30
